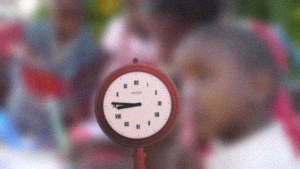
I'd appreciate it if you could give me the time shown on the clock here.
8:46
